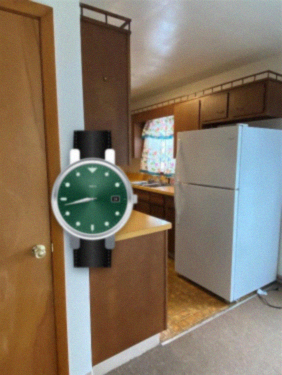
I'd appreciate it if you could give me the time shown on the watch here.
8:43
